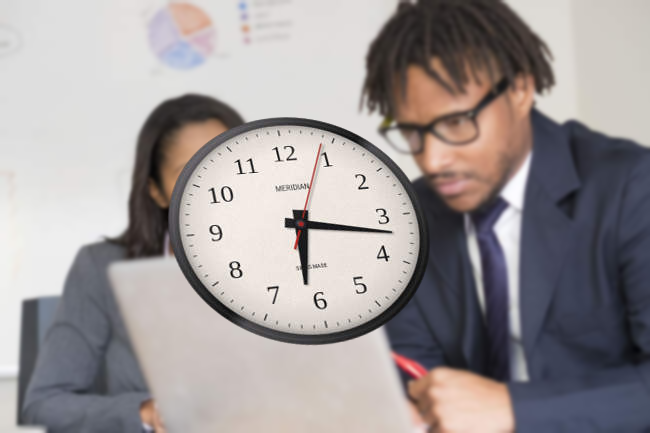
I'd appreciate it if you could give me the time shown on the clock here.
6:17:04
